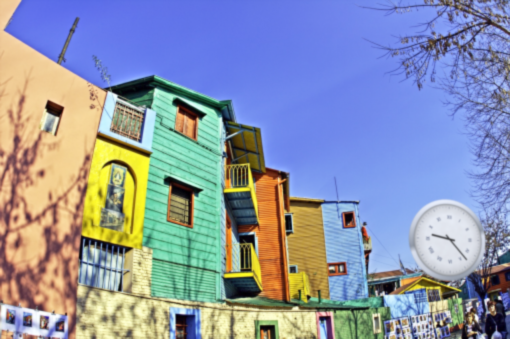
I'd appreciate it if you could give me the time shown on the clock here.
9:23
